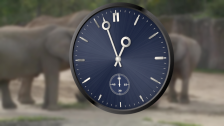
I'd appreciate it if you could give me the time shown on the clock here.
12:57
